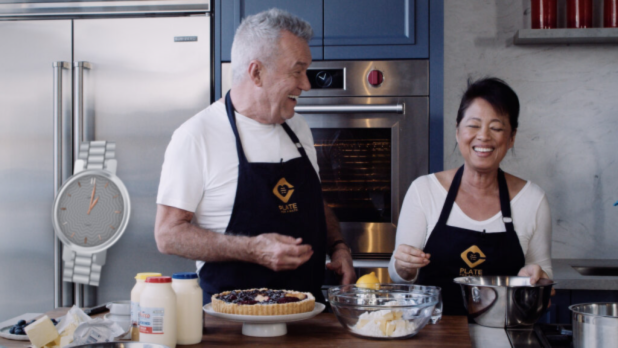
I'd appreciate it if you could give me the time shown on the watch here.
1:01
